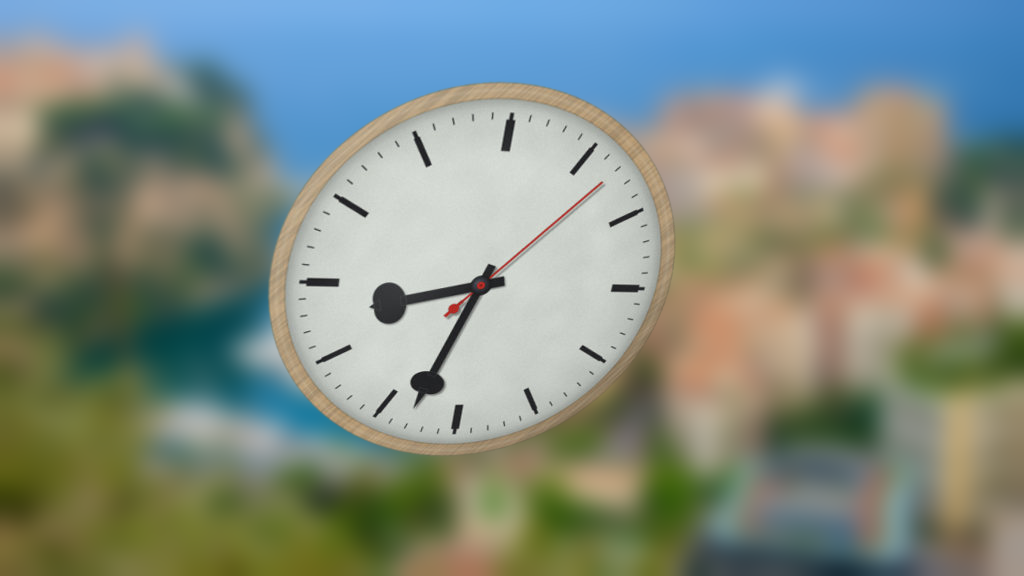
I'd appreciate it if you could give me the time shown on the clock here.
8:33:07
